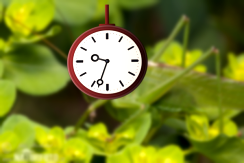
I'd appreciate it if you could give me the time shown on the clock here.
9:33
